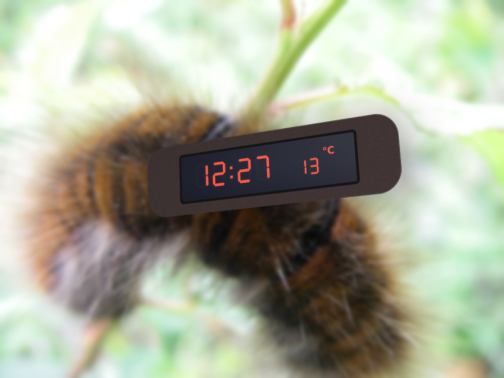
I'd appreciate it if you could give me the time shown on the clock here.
12:27
